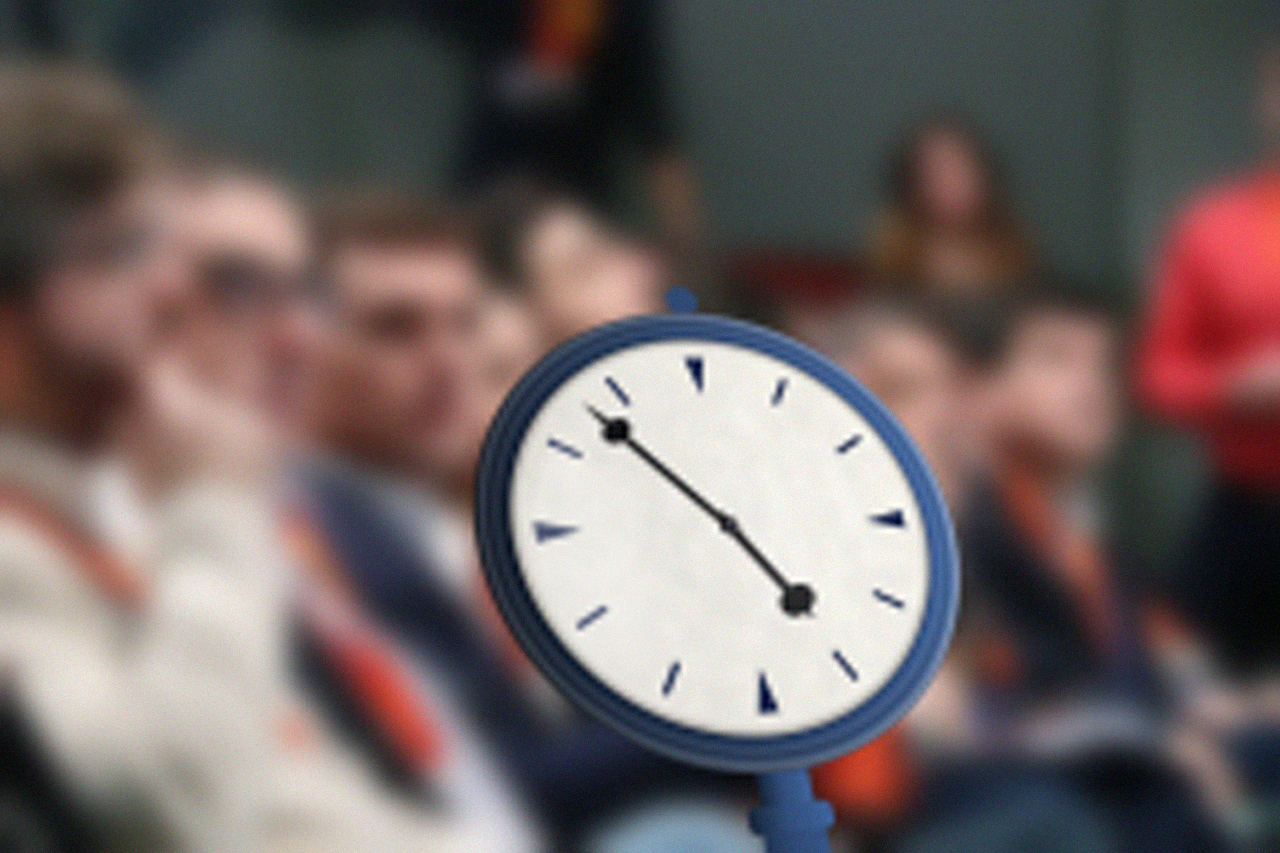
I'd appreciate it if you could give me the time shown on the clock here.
4:53
